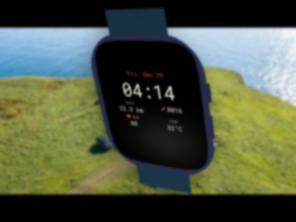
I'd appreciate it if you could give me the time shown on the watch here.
4:14
